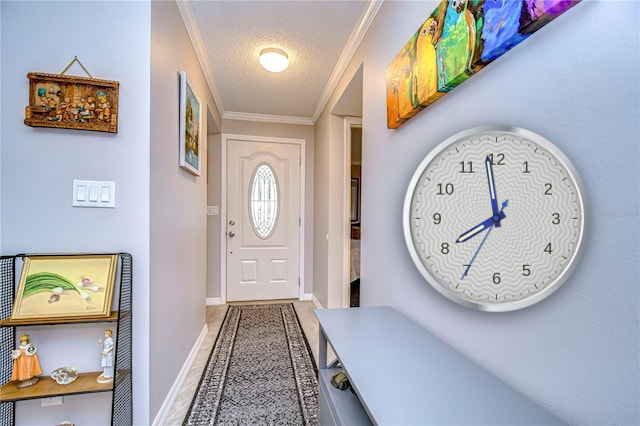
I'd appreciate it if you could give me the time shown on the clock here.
7:58:35
